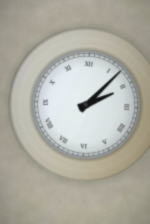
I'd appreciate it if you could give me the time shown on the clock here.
2:07
